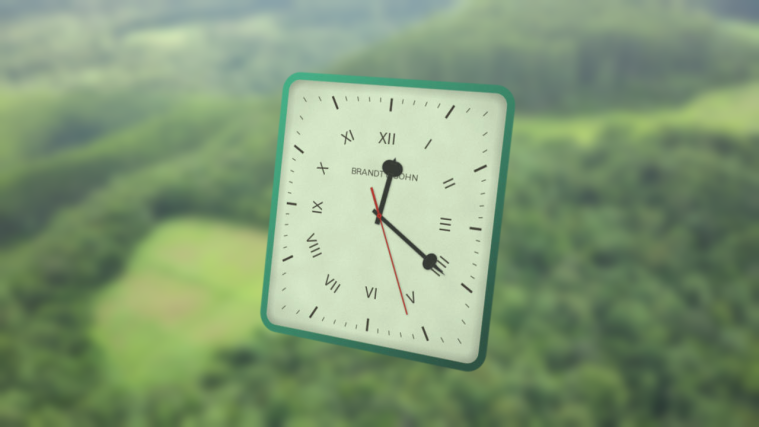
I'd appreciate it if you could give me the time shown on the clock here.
12:20:26
